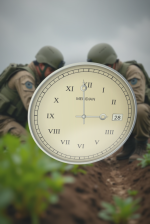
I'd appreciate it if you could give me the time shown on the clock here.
2:59
